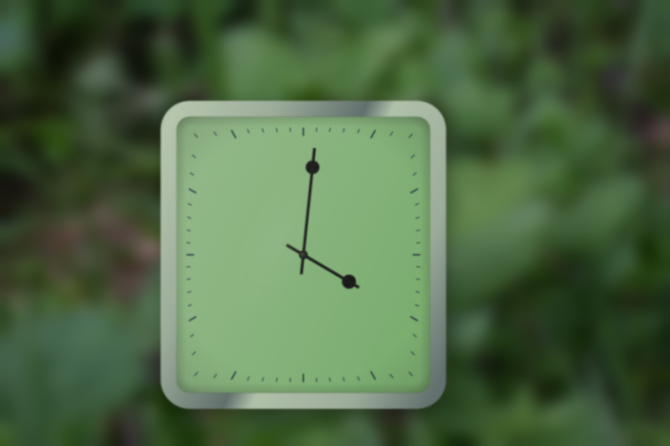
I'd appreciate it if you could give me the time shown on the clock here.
4:01
